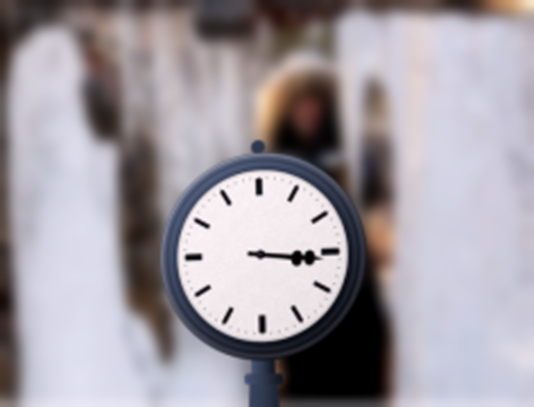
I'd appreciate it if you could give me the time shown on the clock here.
3:16
